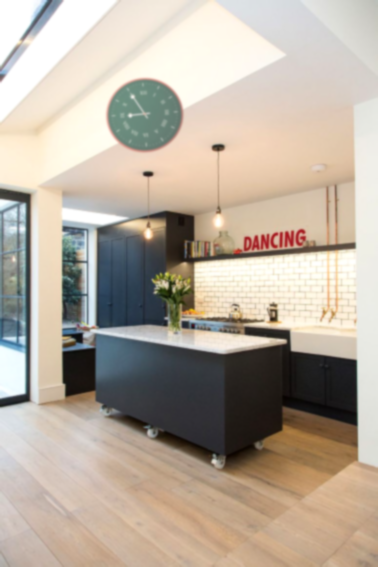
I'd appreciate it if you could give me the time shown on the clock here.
8:55
